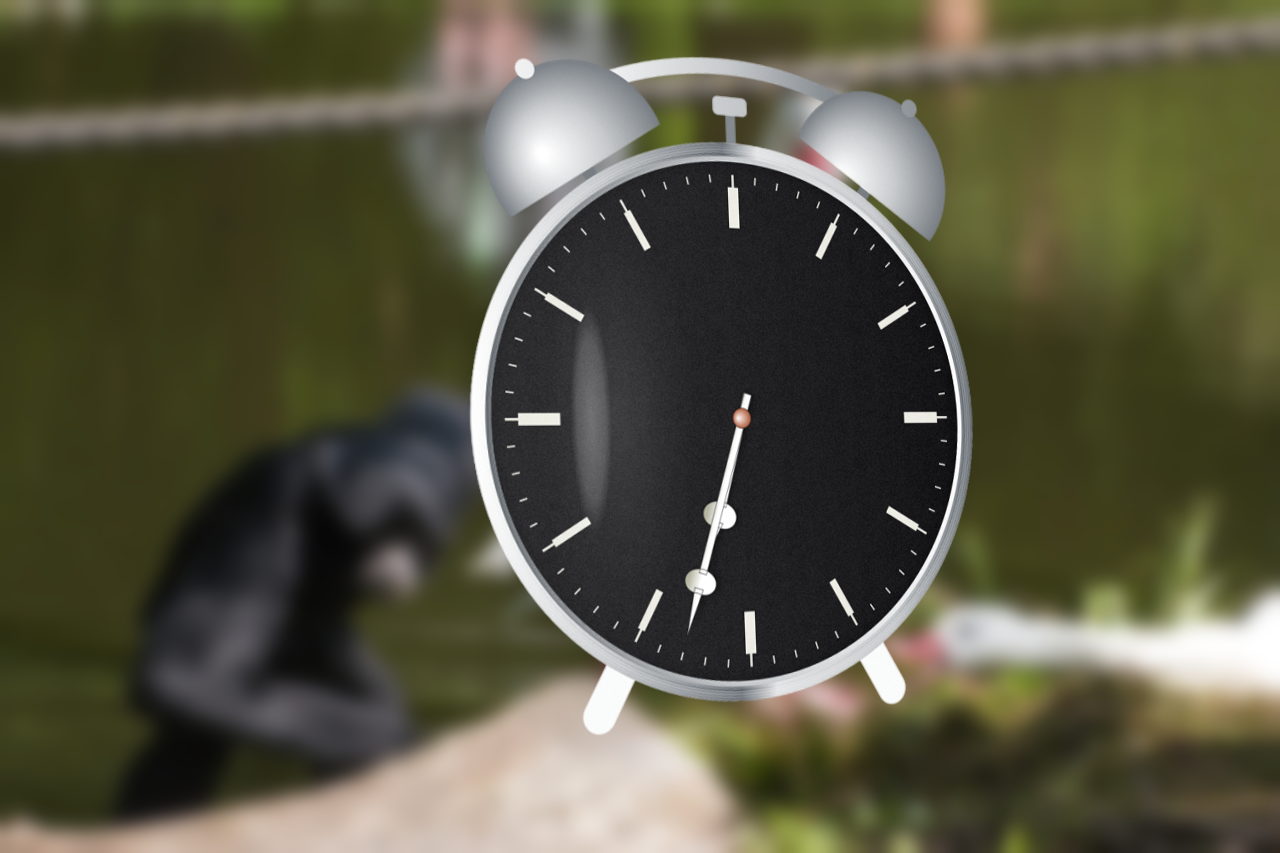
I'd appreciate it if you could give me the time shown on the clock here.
6:33
